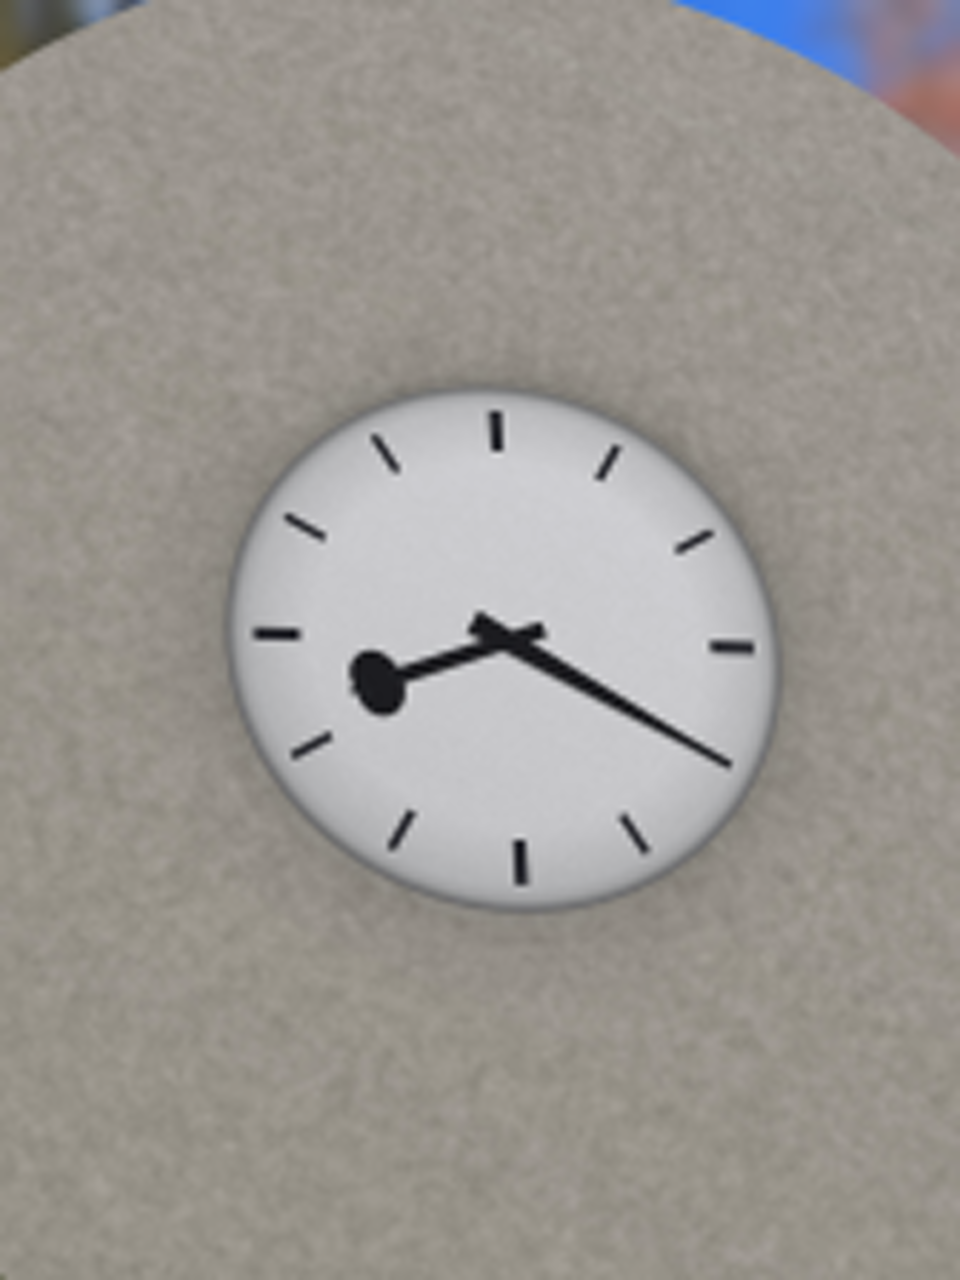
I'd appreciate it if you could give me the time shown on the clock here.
8:20
